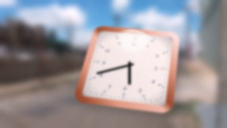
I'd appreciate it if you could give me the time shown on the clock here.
5:41
